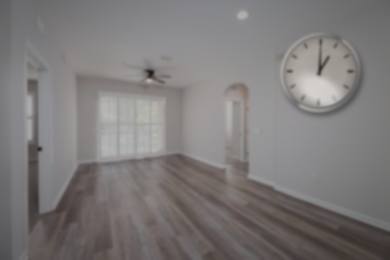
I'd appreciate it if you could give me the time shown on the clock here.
1:00
